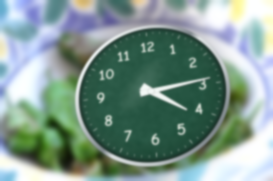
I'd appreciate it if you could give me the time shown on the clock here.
4:14
